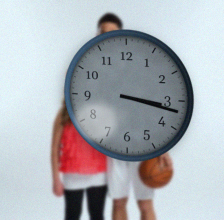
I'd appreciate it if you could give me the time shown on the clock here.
3:17
